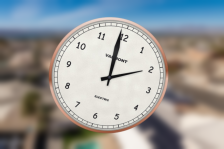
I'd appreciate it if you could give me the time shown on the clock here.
1:59
